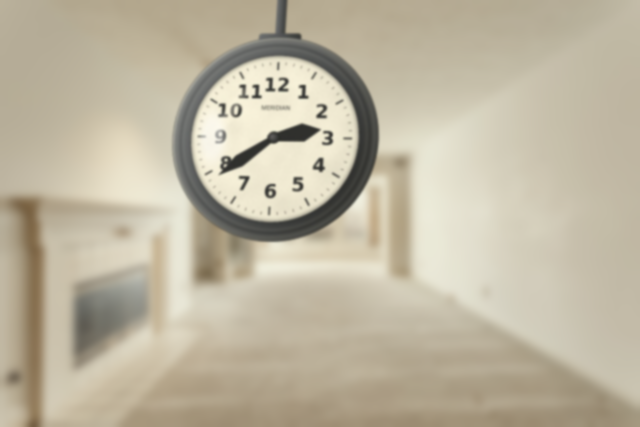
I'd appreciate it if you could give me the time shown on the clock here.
2:39
